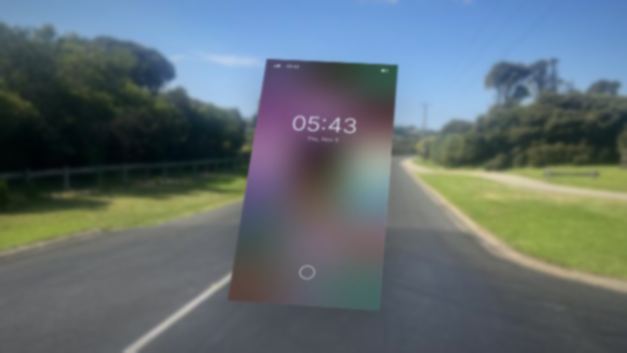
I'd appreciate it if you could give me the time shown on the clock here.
5:43
